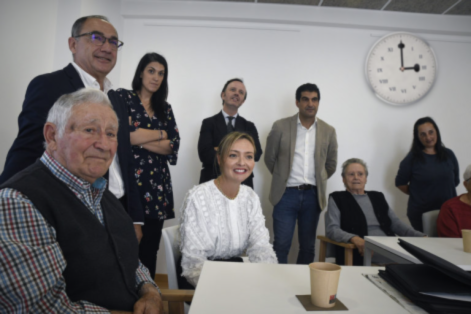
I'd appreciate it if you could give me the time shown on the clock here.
3:00
